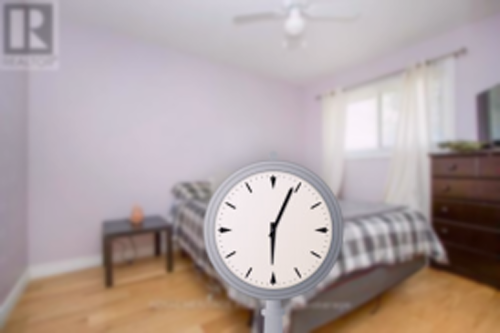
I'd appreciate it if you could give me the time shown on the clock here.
6:04
